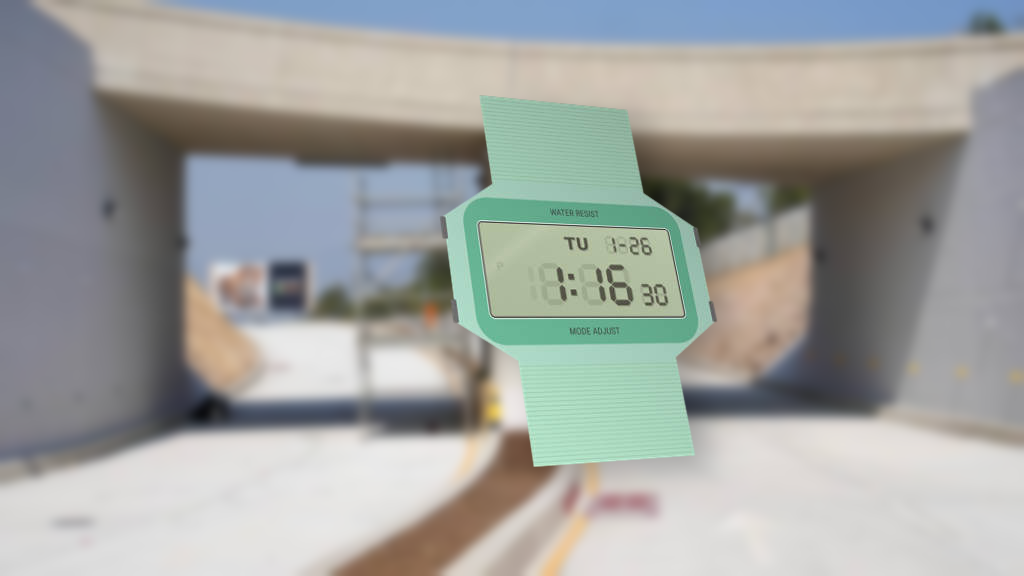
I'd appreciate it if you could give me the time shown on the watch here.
1:16:30
